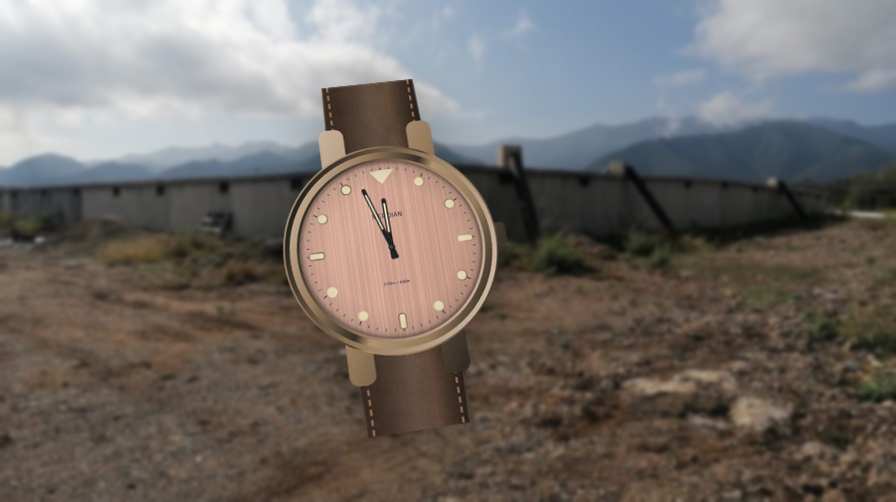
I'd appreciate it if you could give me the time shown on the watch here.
11:57
